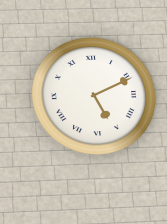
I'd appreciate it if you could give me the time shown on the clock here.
5:11
